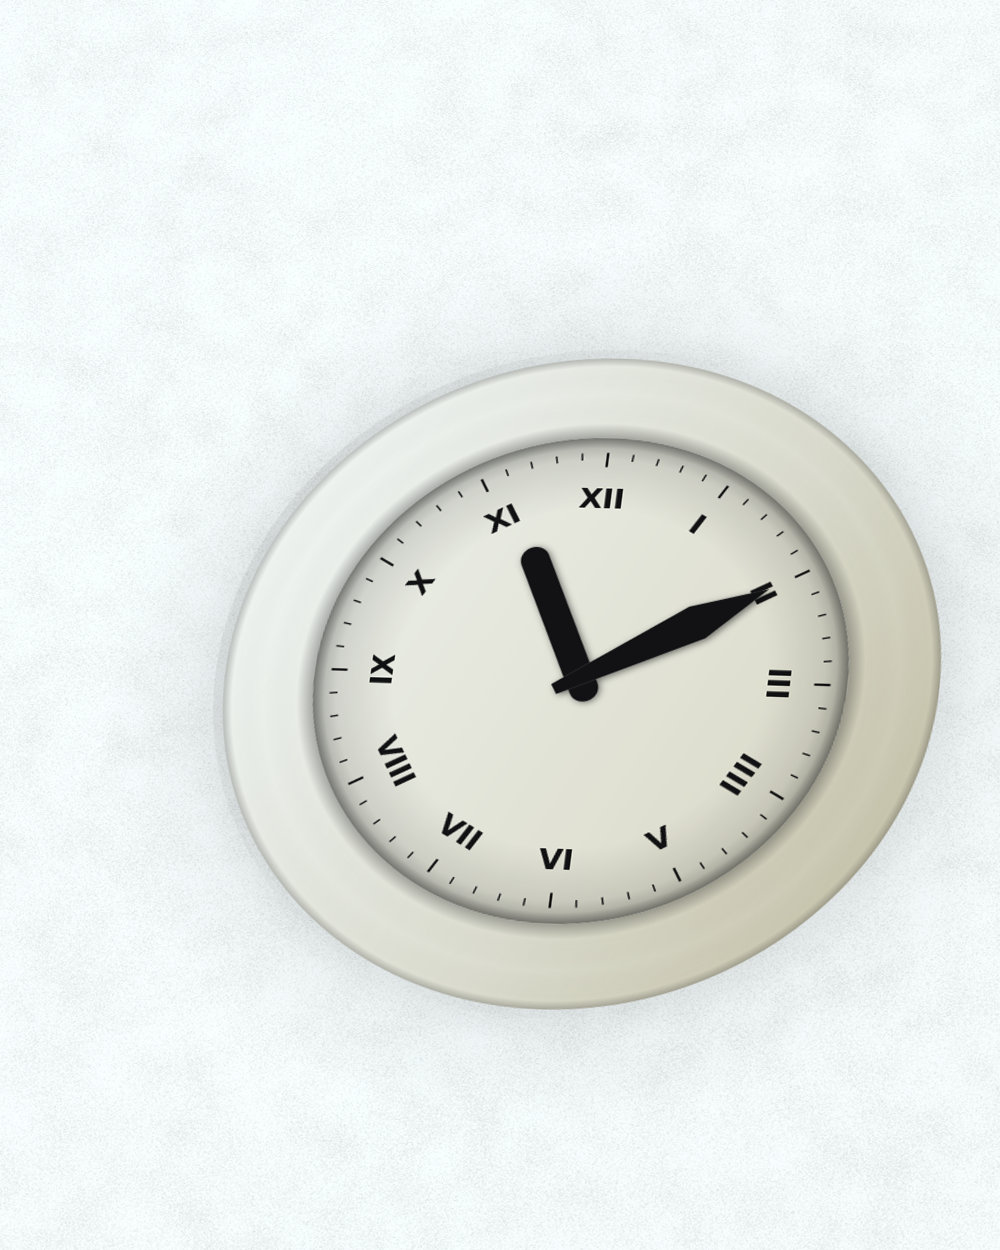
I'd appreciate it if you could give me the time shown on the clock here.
11:10
